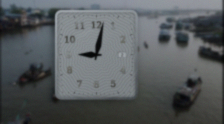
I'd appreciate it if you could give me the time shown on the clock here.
9:02
